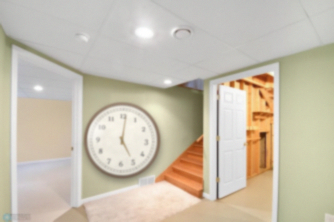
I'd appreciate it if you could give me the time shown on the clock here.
5:01
